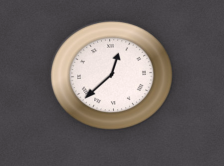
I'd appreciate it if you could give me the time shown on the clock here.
12:38
